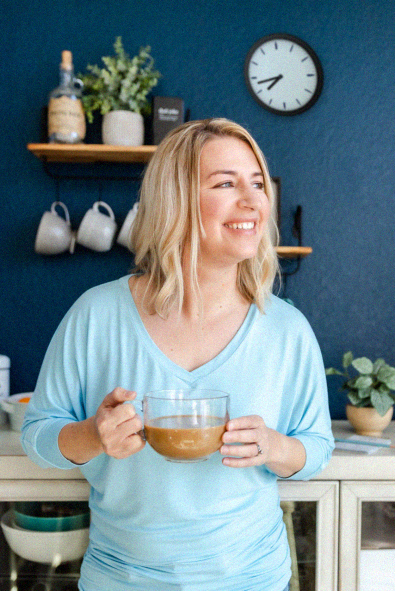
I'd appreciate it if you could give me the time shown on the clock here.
7:43
